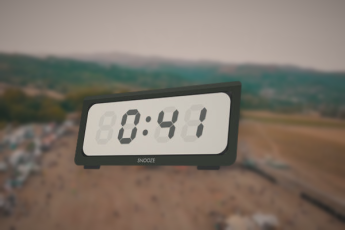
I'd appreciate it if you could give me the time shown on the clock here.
0:41
